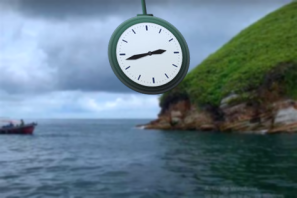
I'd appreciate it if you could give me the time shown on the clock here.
2:43
